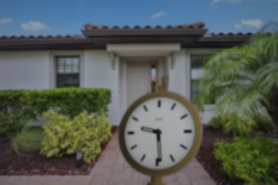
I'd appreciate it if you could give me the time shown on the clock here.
9:29
